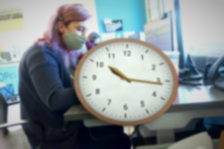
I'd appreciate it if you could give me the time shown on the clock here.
10:16
